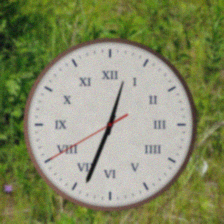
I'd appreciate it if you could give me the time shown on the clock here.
12:33:40
